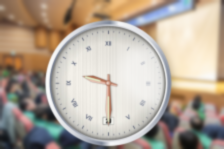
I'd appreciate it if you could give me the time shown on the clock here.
9:30
